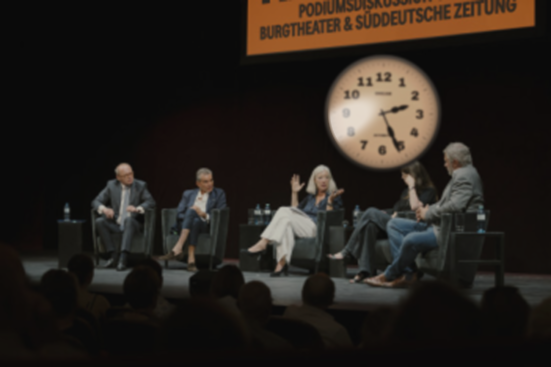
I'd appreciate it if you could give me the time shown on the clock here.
2:26
